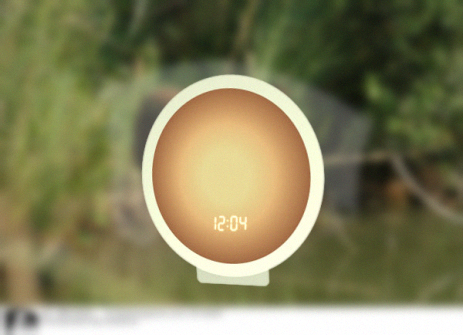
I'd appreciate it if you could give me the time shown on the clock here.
12:04
